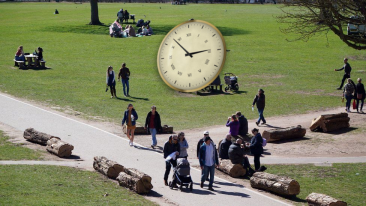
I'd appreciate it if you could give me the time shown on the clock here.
2:53
